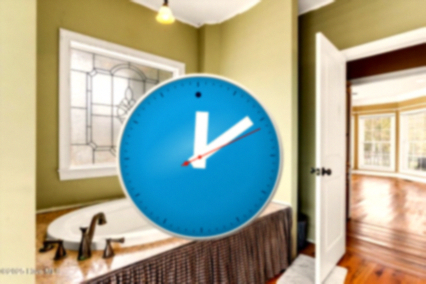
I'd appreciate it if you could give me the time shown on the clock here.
12:09:11
